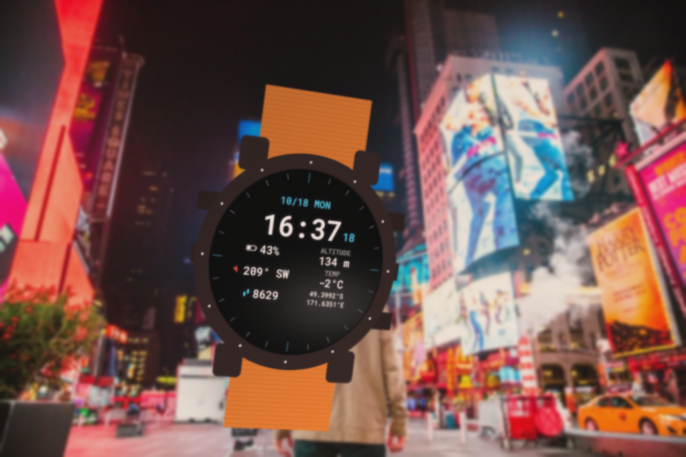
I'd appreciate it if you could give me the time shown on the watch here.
16:37:18
